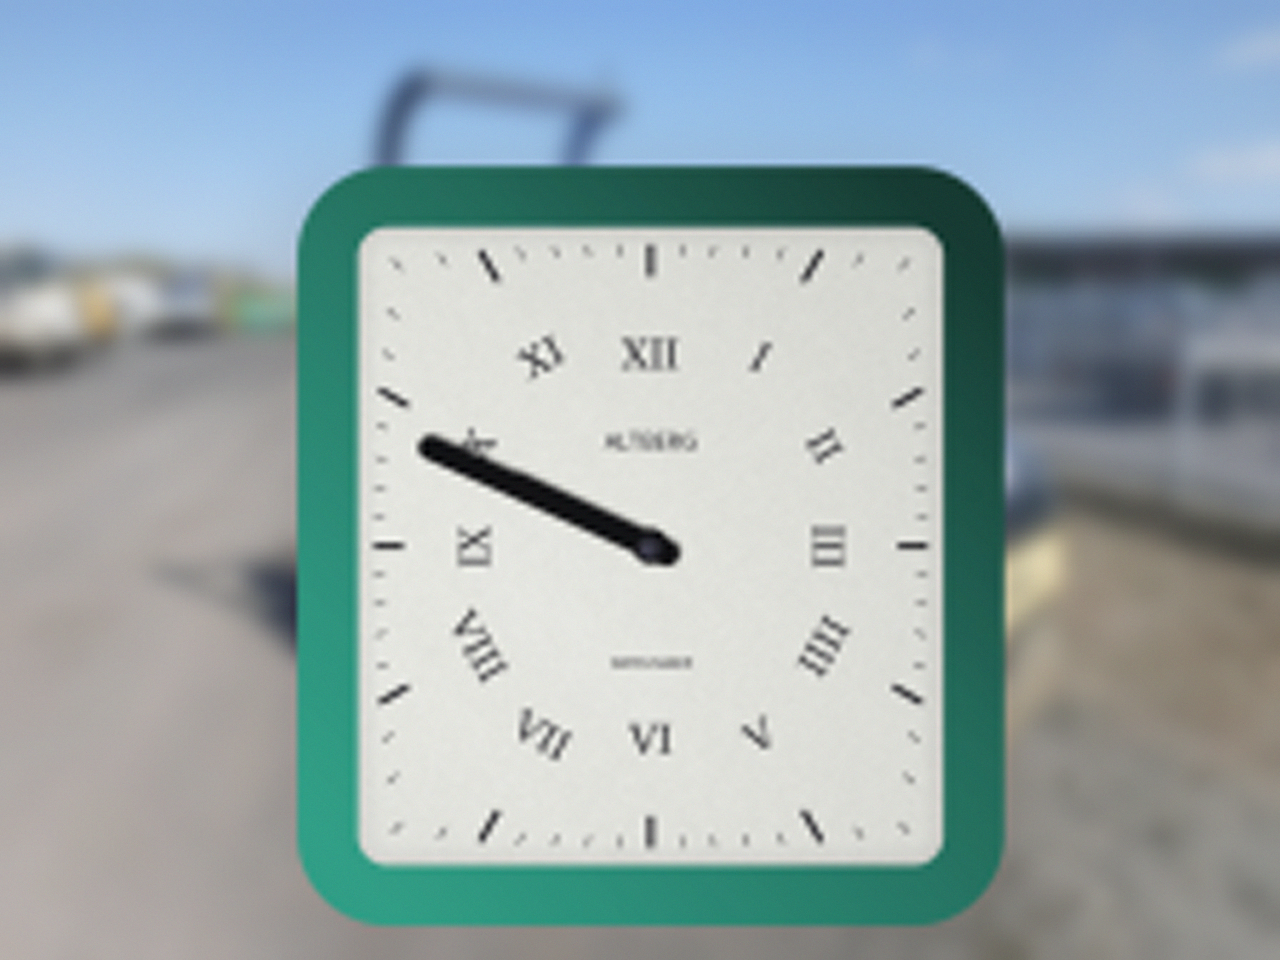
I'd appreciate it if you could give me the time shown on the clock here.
9:49
